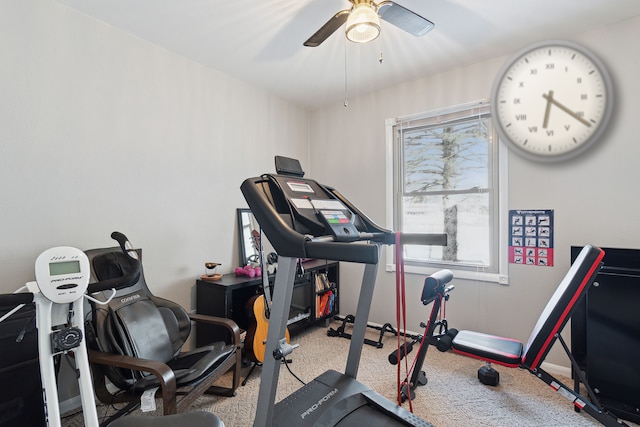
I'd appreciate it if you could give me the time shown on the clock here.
6:21
